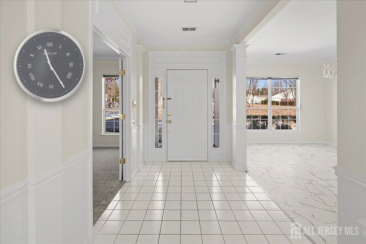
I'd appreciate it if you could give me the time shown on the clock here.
11:25
